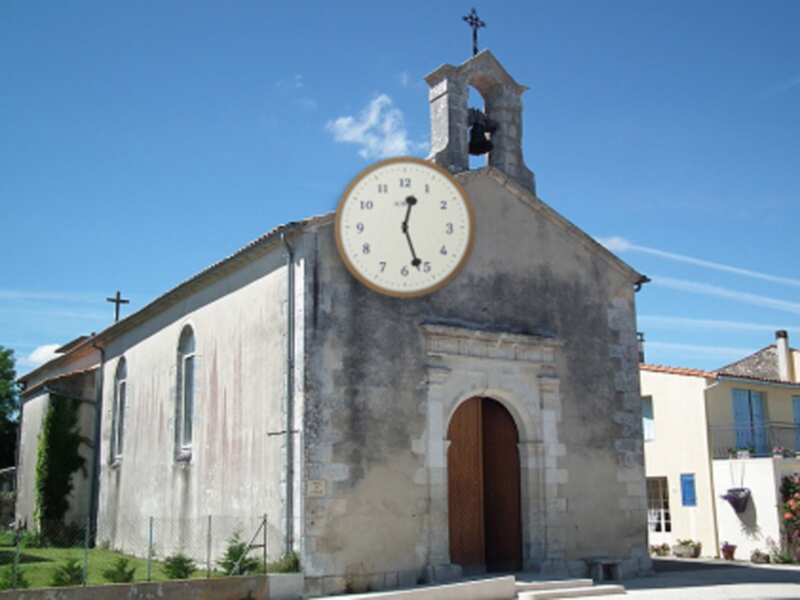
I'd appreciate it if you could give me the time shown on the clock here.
12:27
